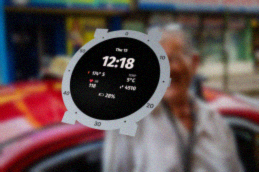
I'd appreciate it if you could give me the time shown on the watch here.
12:18
